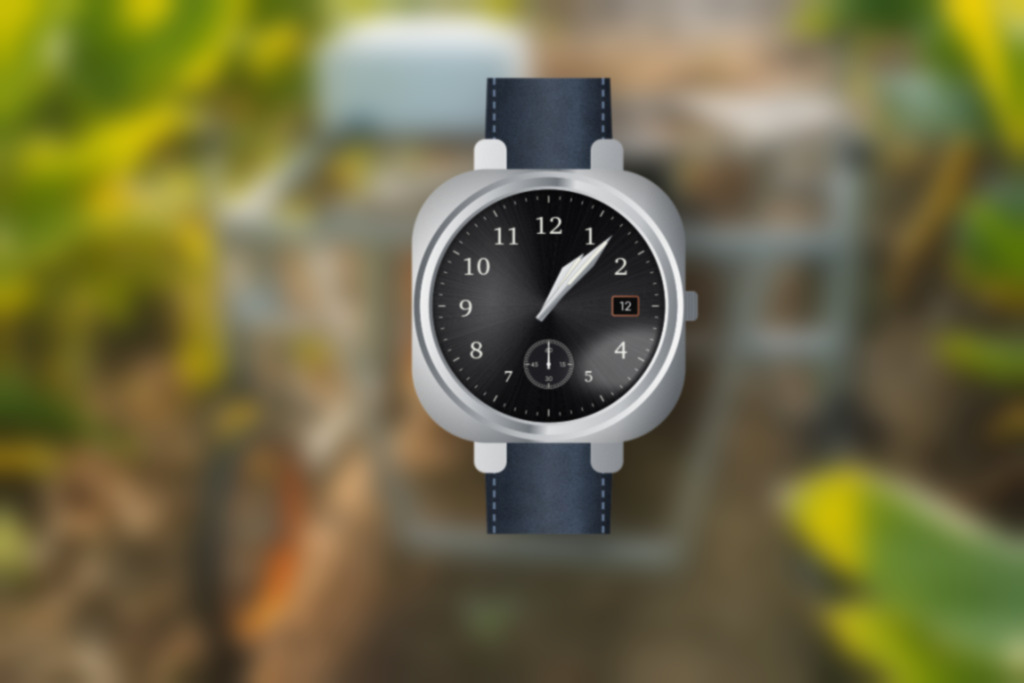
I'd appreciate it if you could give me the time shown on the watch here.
1:07
